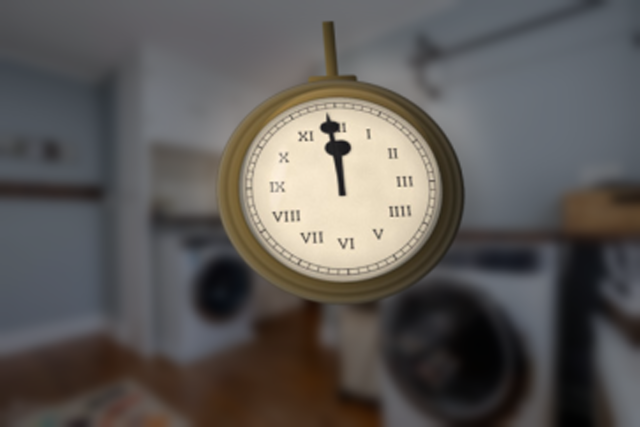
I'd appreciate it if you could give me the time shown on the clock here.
11:59
